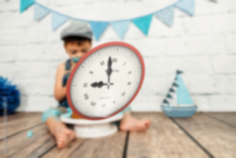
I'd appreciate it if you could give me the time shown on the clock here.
8:58
